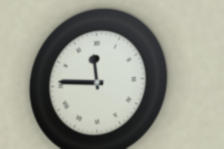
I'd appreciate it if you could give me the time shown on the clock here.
11:46
